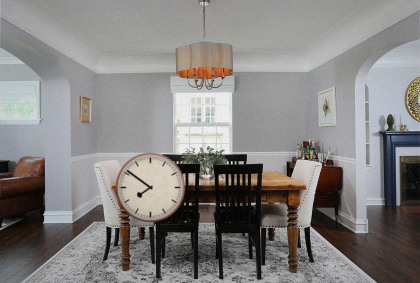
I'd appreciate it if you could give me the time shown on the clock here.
7:51
